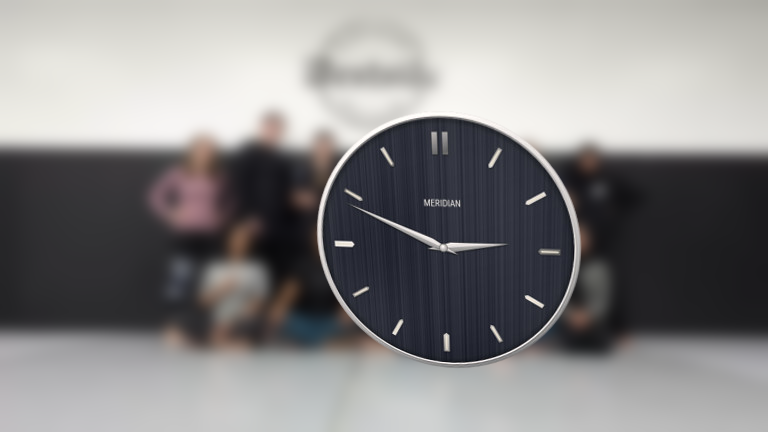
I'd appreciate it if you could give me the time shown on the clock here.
2:49
